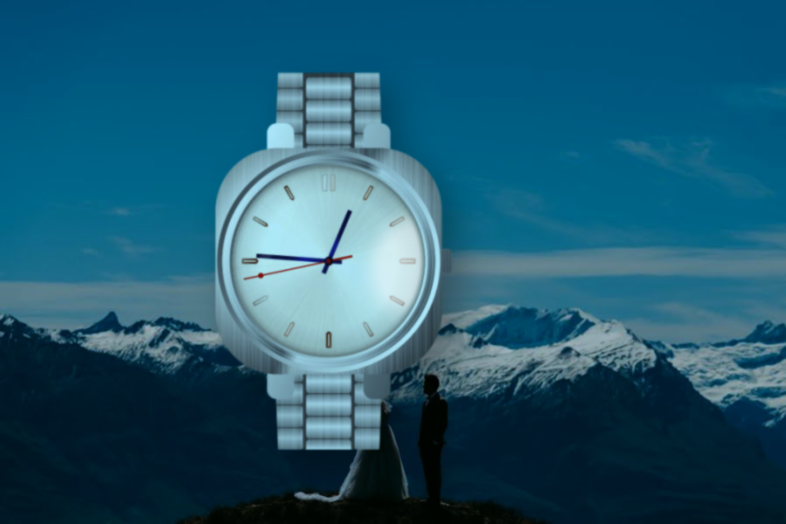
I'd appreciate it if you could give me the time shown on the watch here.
12:45:43
